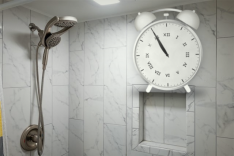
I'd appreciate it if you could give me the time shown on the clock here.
10:55
